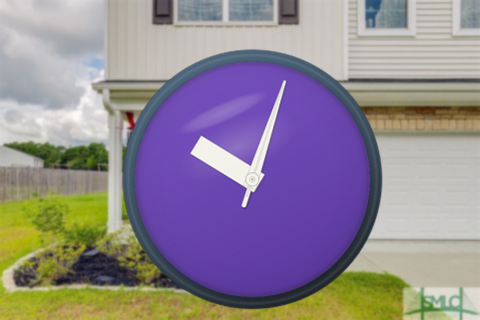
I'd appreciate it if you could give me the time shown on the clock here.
10:03:03
